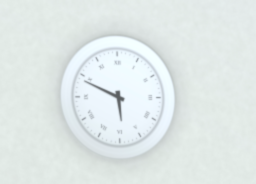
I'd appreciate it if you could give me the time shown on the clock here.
5:49
